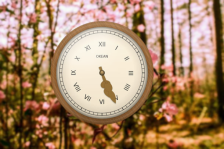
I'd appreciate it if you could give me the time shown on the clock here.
5:26
